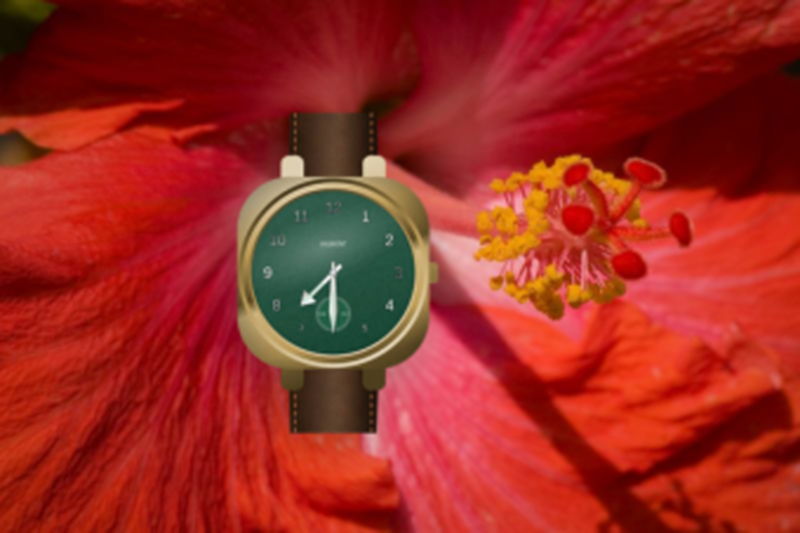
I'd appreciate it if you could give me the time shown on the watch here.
7:30
